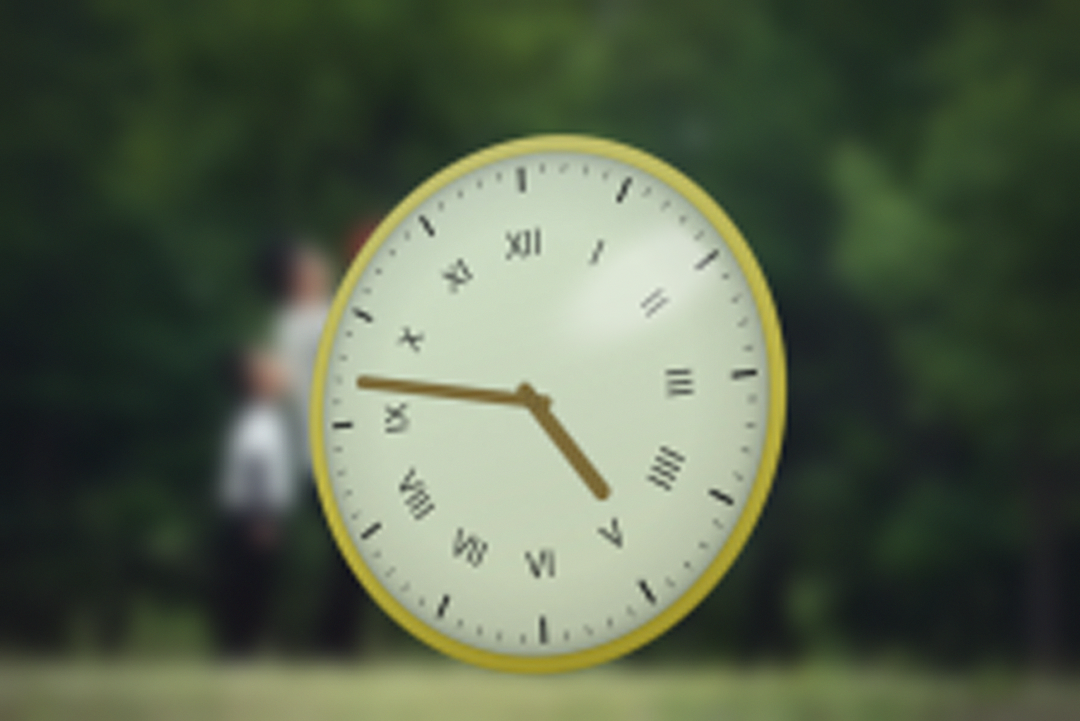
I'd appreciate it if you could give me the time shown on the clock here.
4:47
